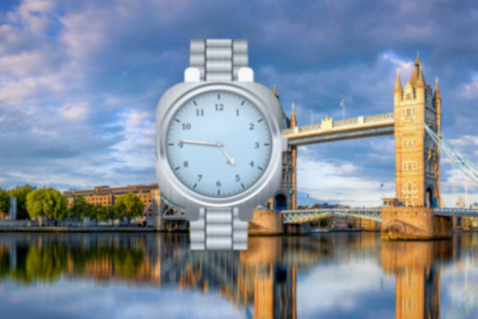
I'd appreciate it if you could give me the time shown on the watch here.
4:46
